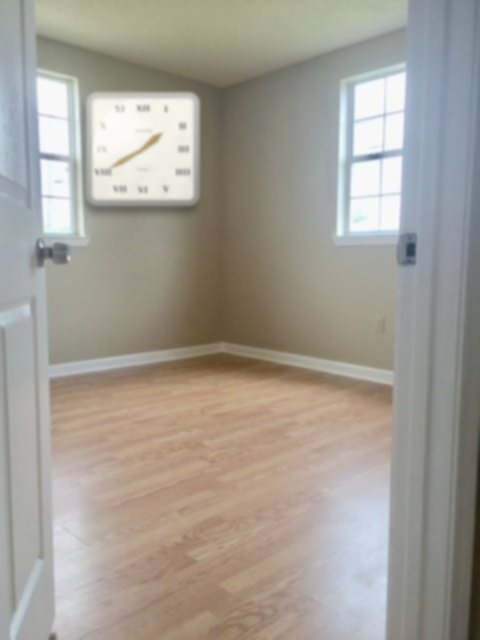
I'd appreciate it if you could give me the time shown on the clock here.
1:40
